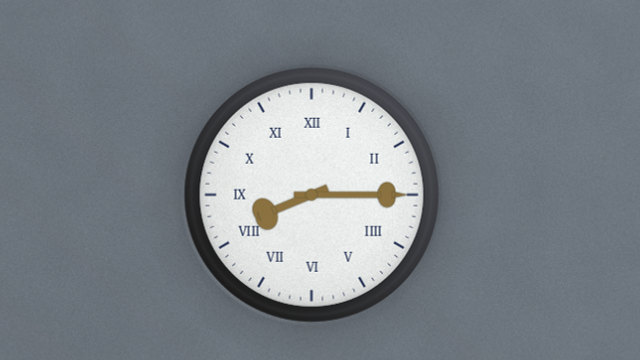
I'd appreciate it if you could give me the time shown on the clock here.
8:15
